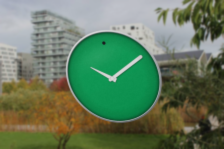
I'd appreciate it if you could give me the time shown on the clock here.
10:10
